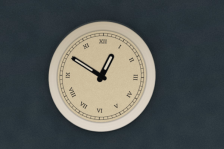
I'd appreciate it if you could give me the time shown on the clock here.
12:50
